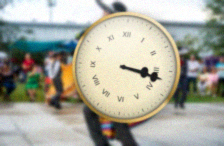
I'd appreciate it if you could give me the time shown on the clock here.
3:17
